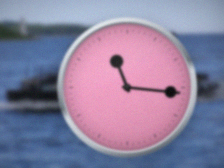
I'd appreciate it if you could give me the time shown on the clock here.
11:16
